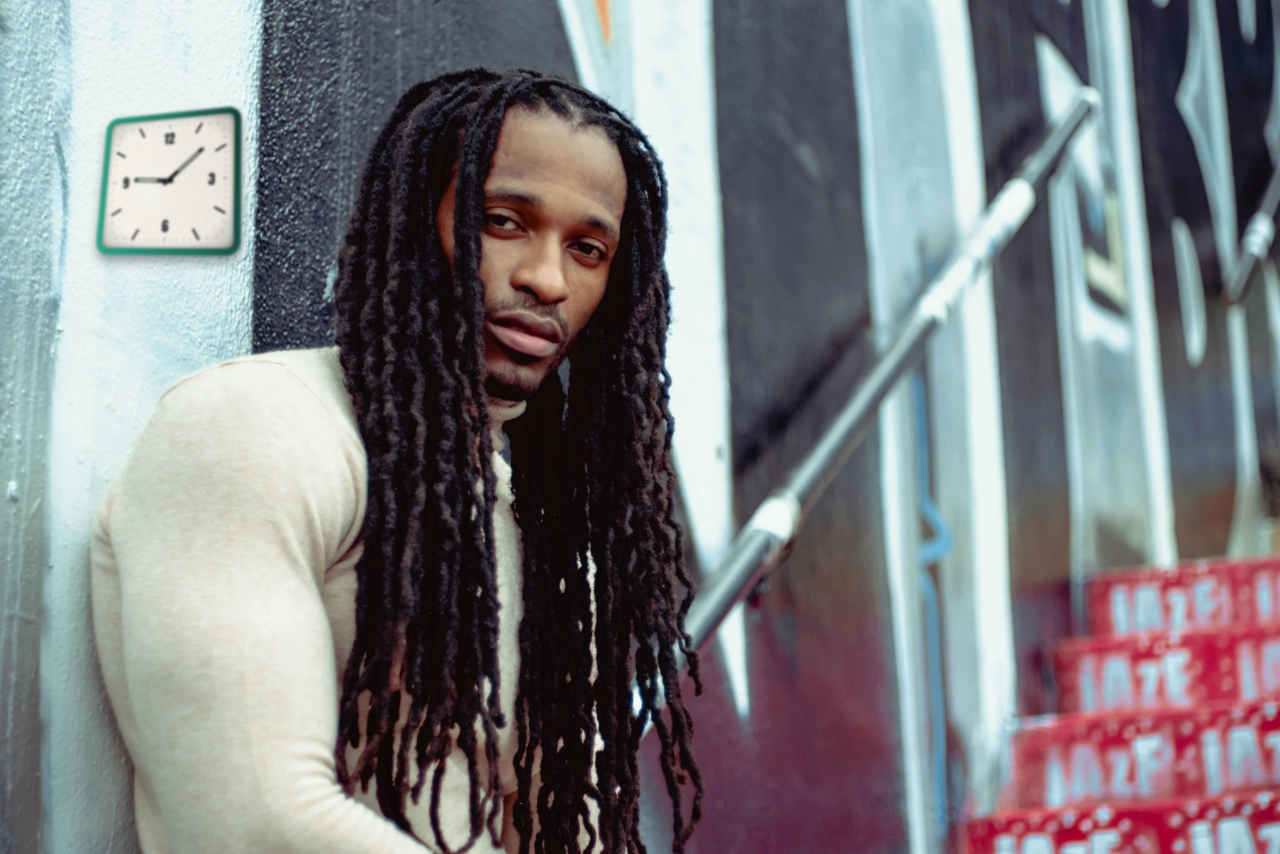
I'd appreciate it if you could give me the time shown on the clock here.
9:08
